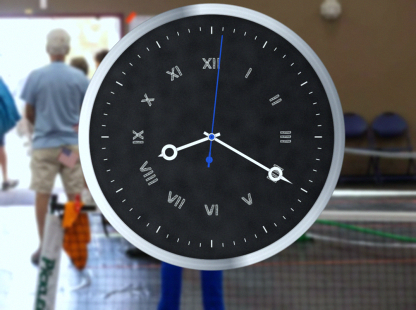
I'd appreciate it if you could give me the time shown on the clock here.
8:20:01
